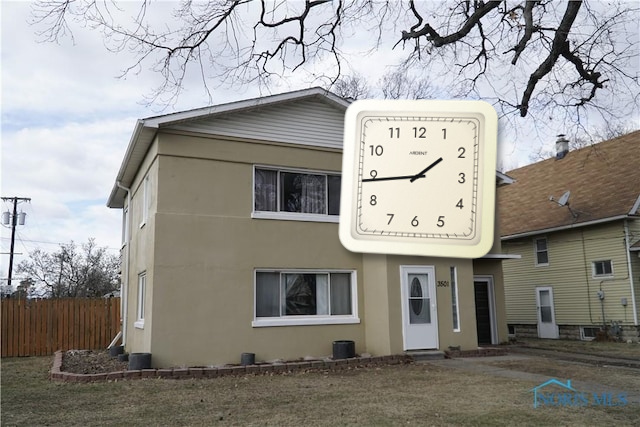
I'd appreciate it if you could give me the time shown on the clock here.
1:44
